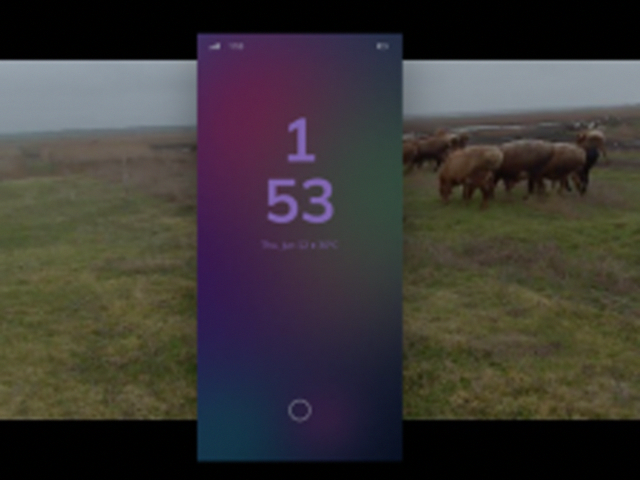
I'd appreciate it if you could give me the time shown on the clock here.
1:53
